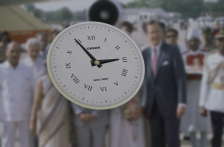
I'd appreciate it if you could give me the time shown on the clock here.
2:55
